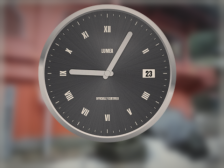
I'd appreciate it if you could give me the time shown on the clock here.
9:05
